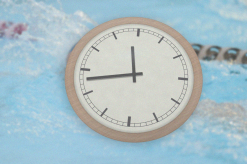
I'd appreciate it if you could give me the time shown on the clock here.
11:43
